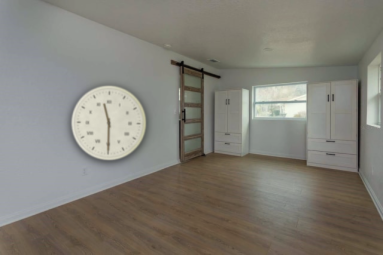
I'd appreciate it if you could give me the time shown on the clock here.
11:30
